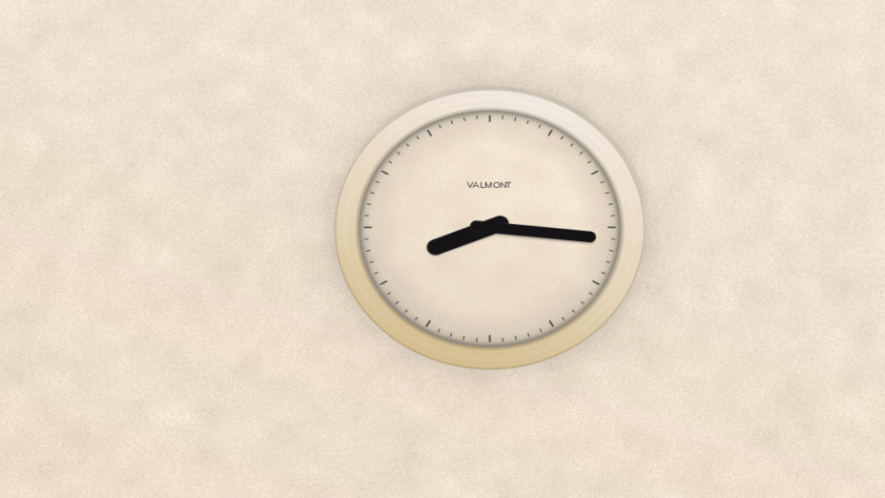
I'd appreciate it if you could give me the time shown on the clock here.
8:16
